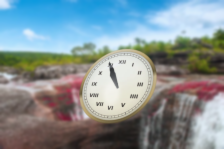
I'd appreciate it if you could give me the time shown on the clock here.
10:55
